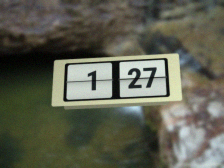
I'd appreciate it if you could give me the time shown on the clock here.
1:27
